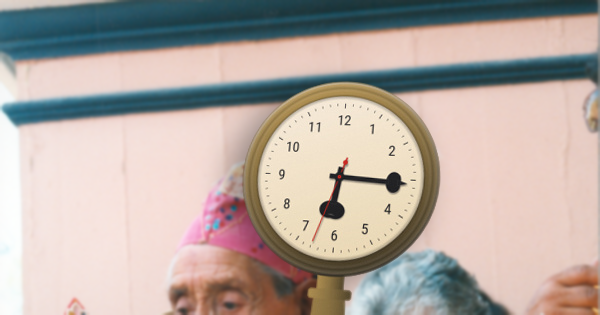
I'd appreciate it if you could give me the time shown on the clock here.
6:15:33
